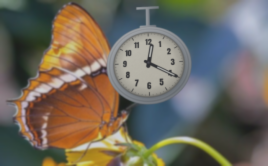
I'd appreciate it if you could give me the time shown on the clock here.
12:20
